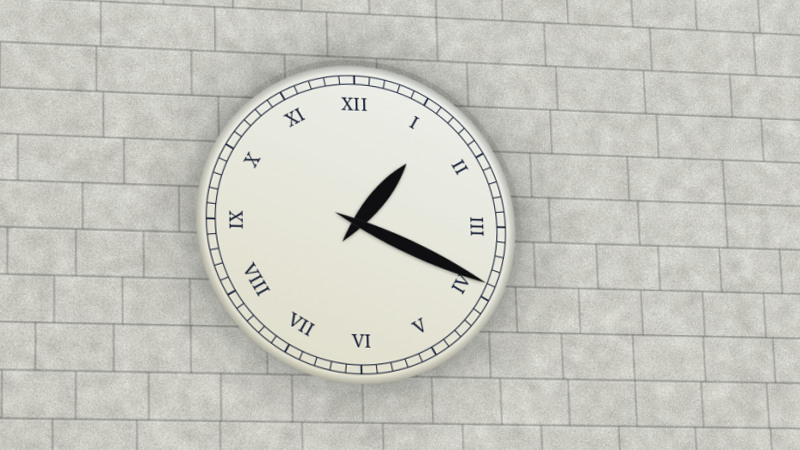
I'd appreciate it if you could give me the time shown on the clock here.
1:19
